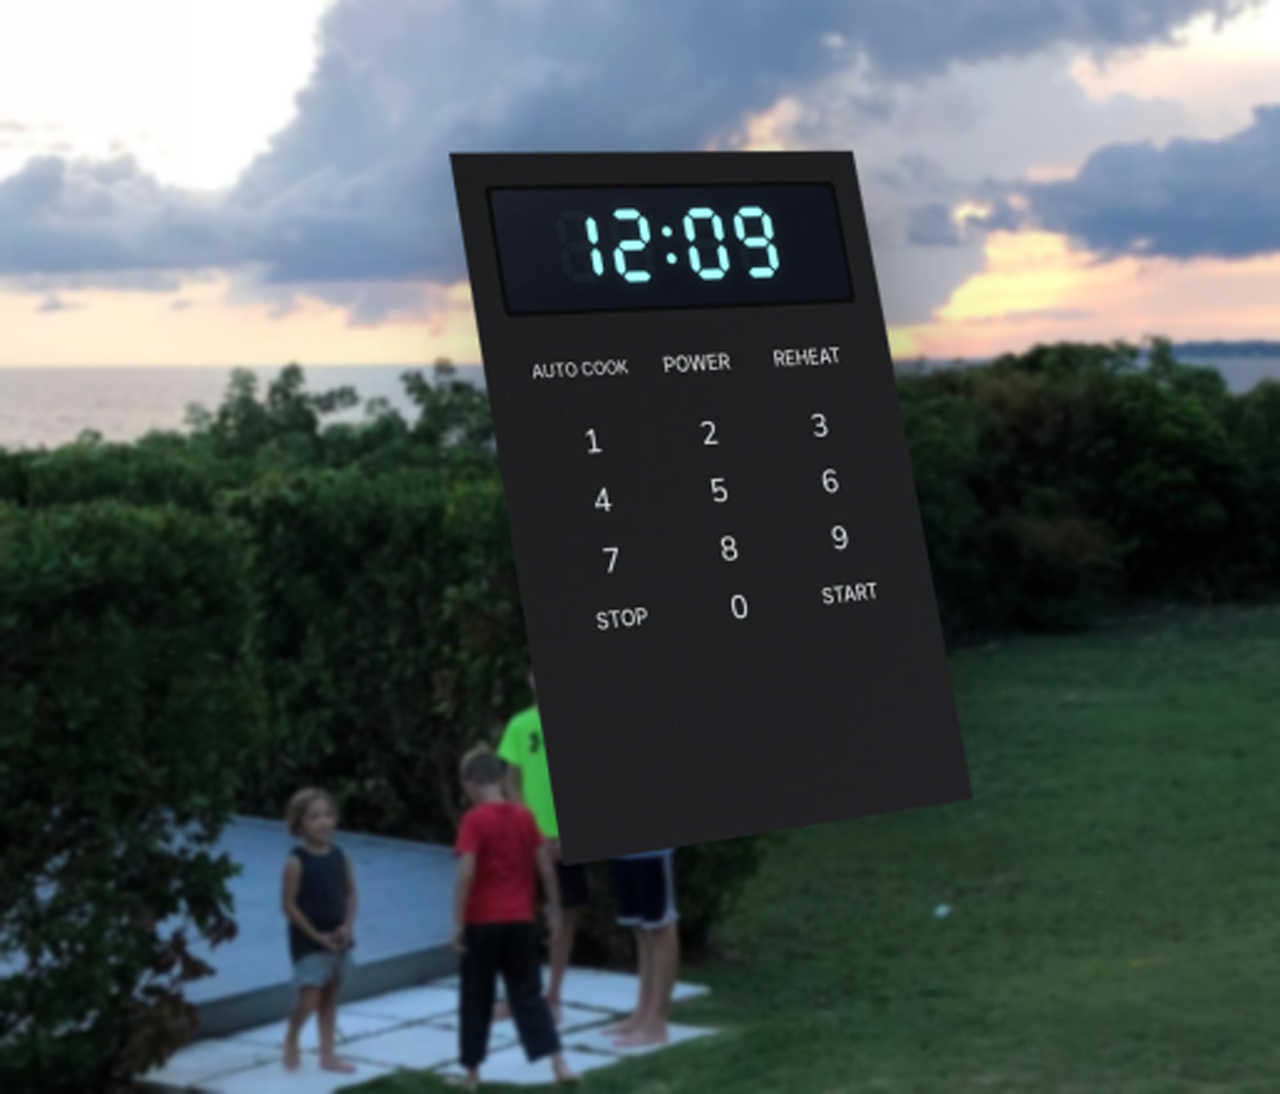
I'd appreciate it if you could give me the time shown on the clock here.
12:09
